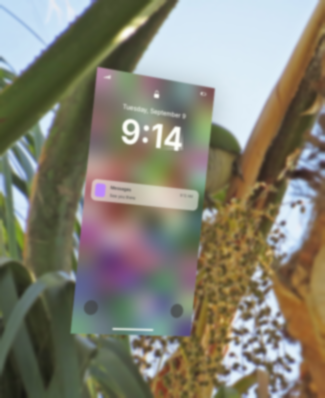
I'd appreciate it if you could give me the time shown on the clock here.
9:14
